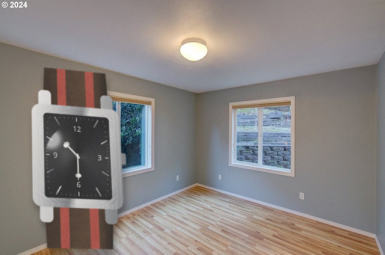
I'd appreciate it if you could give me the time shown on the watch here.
10:30
